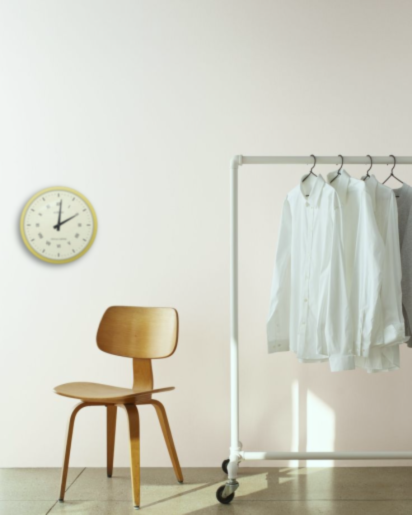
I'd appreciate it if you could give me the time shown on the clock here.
2:01
